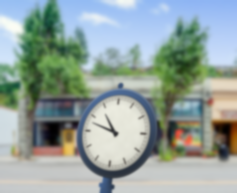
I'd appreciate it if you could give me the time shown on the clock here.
10:48
